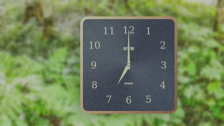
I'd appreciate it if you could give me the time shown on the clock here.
7:00
